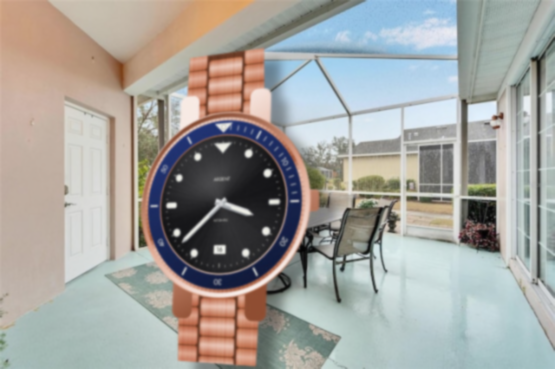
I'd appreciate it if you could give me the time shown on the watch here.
3:38
